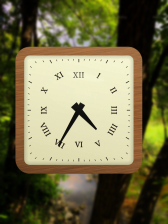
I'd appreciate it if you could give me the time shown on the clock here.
4:35
